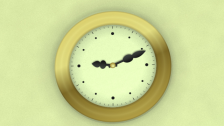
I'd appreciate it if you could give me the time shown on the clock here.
9:11
